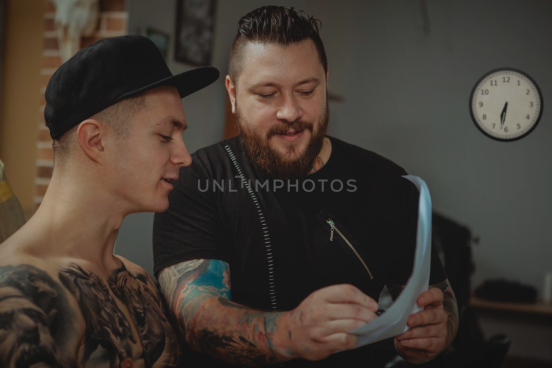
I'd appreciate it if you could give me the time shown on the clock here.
6:32
